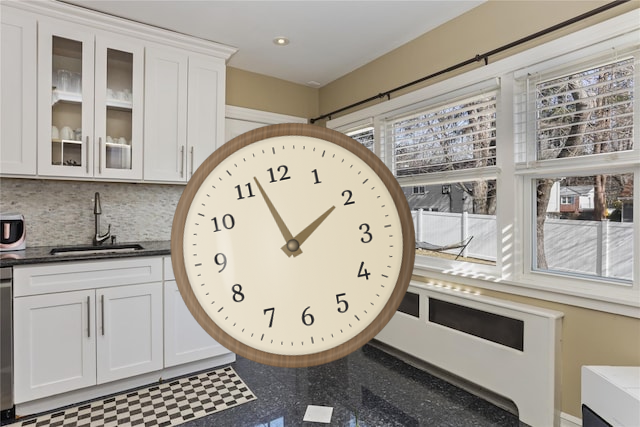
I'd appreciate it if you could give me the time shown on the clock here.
1:57
